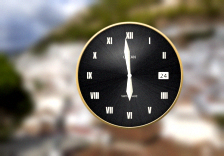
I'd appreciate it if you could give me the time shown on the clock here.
5:59
